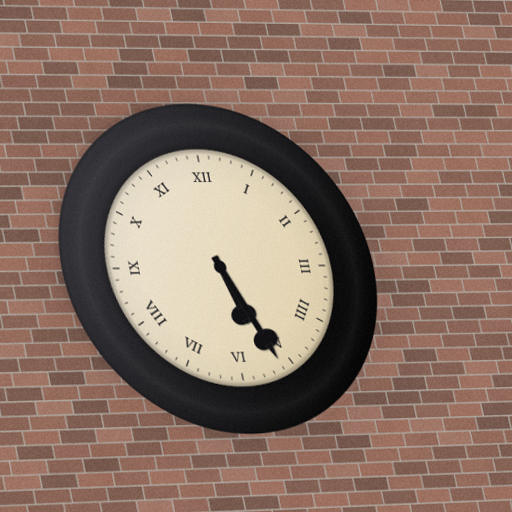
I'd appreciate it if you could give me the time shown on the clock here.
5:26
